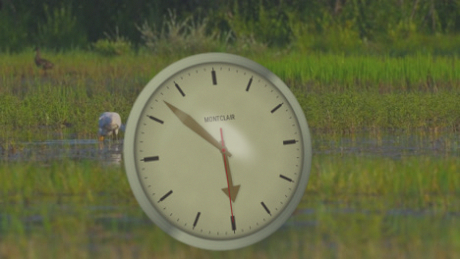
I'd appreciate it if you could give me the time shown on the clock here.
5:52:30
